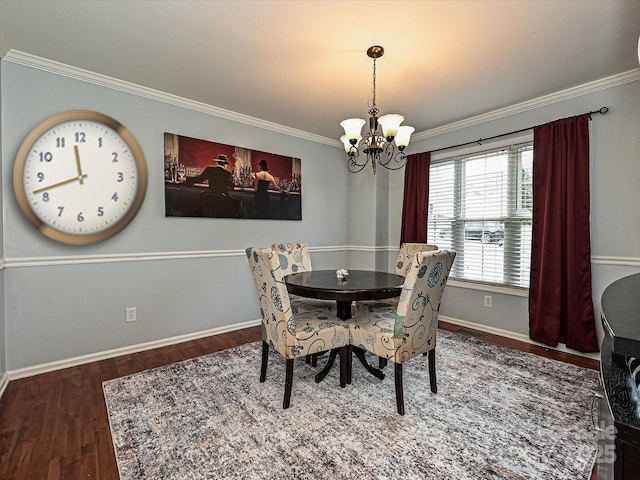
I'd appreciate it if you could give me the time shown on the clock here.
11:42
